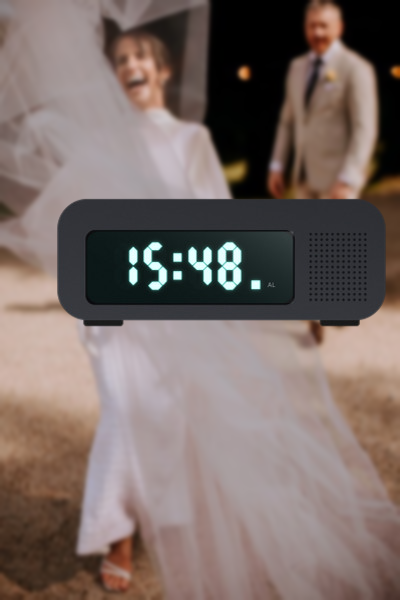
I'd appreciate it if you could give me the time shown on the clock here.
15:48
